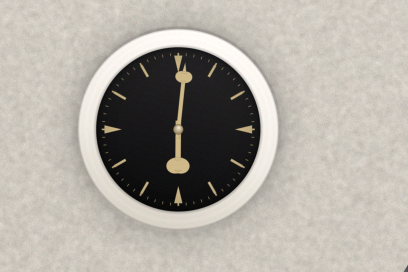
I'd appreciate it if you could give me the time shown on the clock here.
6:01
